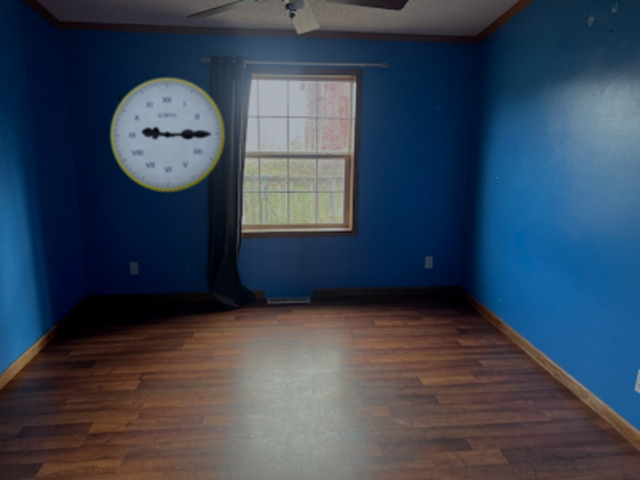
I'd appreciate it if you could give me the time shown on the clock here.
9:15
